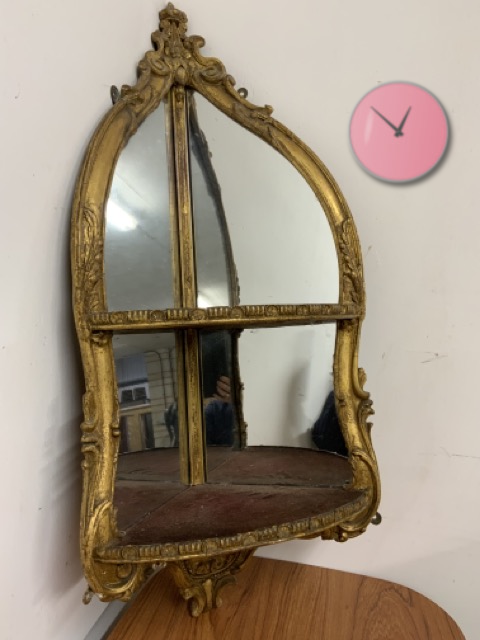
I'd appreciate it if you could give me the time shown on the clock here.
12:52
